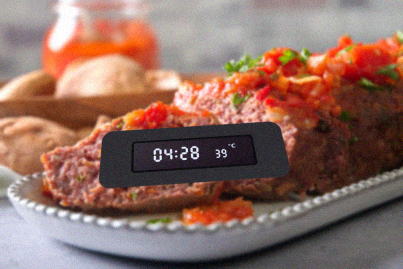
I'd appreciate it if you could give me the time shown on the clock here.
4:28
